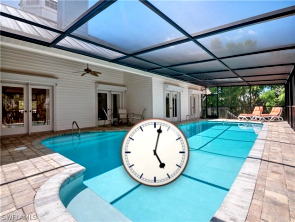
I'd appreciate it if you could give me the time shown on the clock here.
5:02
